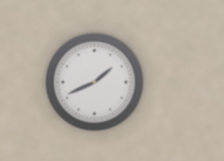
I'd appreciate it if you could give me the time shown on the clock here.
1:41
